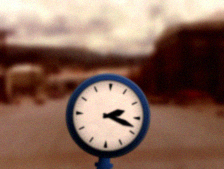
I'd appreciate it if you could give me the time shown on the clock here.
2:18
